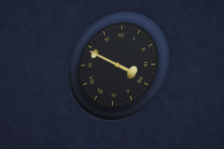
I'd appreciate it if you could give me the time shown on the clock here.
3:49
